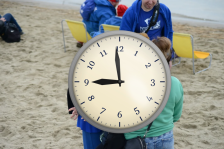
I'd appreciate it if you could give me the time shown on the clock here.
8:59
